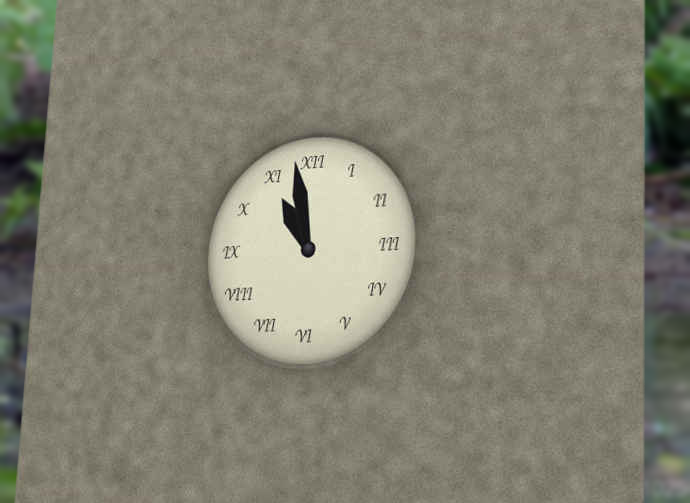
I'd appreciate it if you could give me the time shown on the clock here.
10:58
